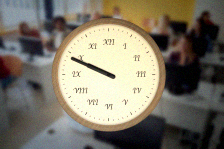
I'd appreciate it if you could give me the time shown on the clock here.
9:49
